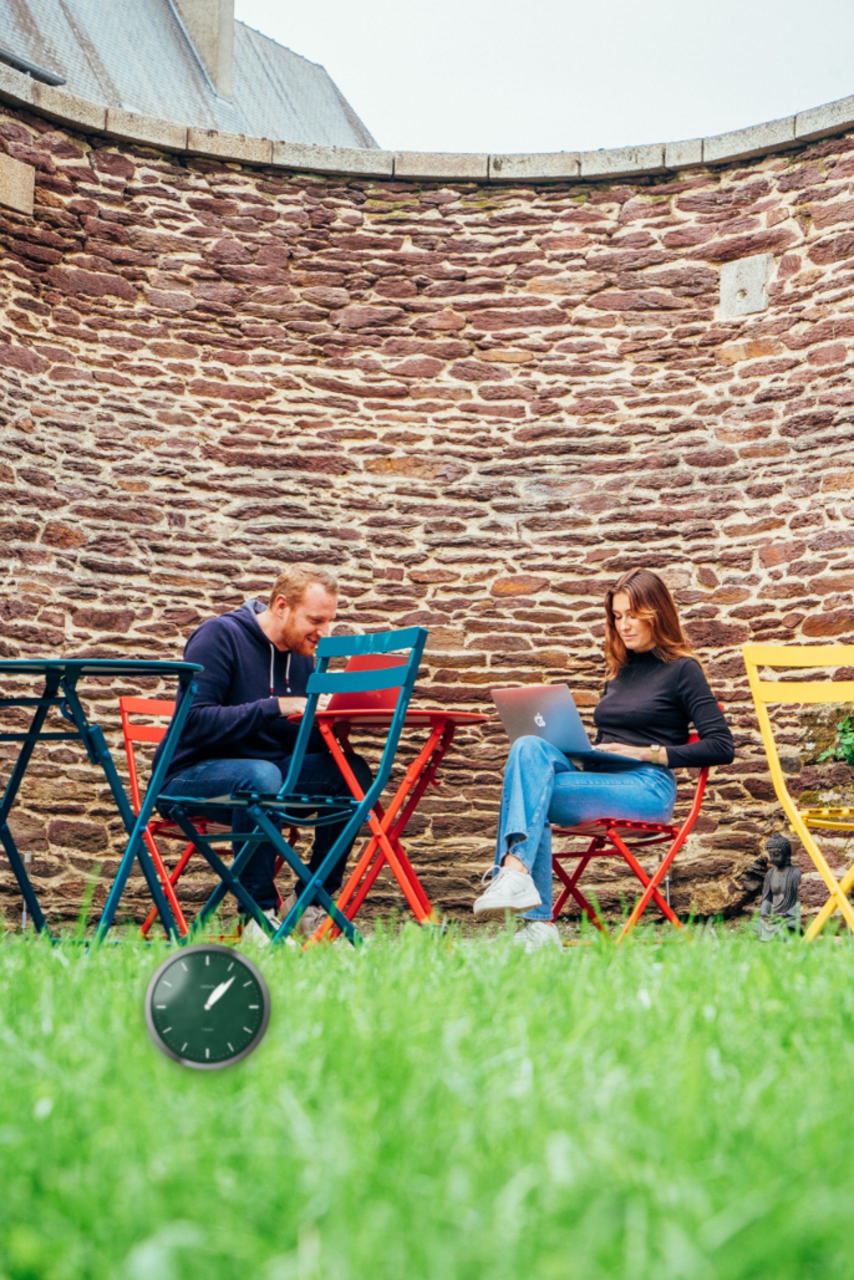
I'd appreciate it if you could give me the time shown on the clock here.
1:07
